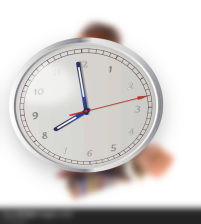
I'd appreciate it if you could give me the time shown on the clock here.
7:59:13
